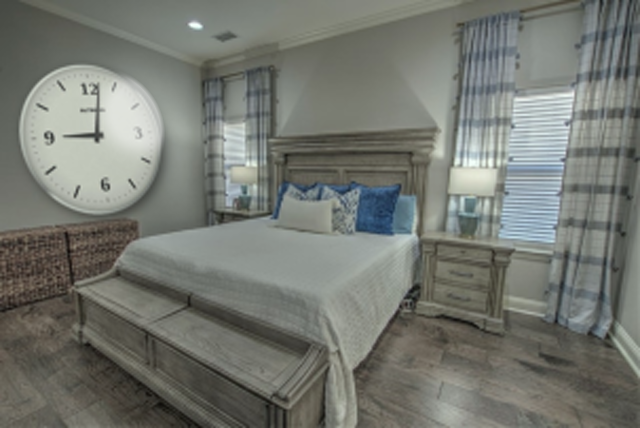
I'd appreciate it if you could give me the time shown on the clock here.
9:02
